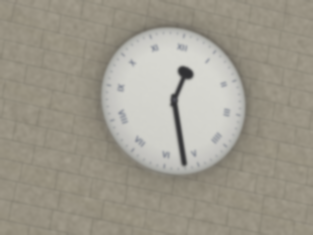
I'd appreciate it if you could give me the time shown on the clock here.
12:27
